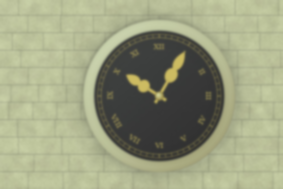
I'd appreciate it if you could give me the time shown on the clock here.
10:05
